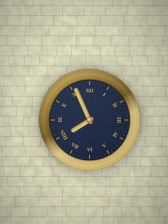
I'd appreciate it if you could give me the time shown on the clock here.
7:56
